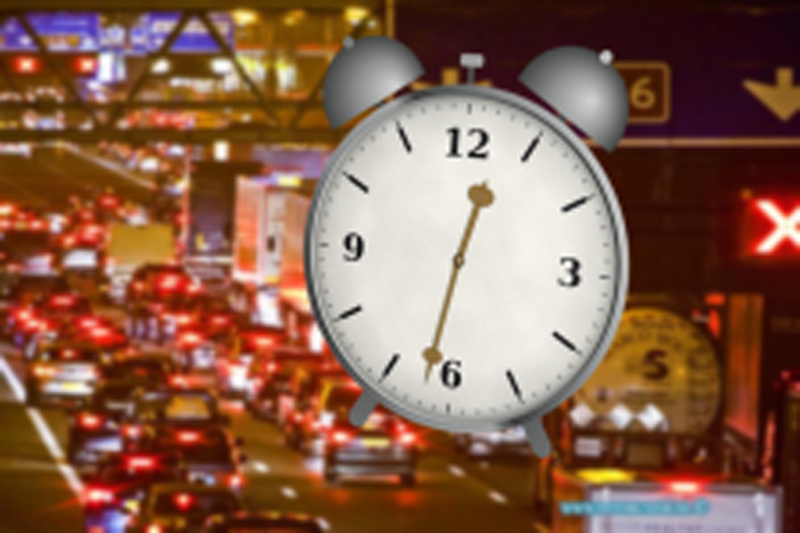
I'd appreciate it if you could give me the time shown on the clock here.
12:32
